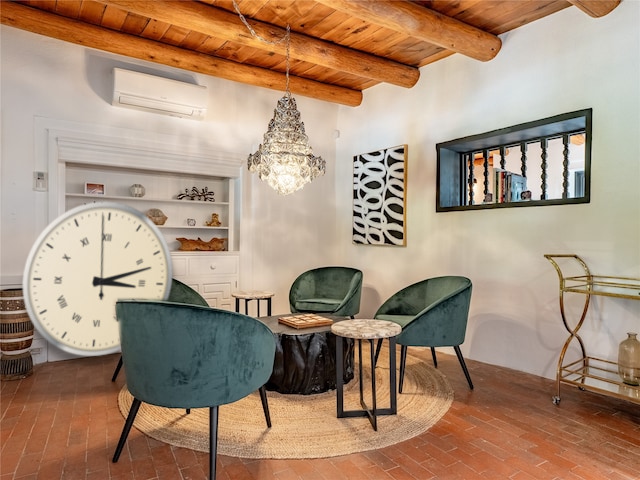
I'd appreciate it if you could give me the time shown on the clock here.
3:11:59
